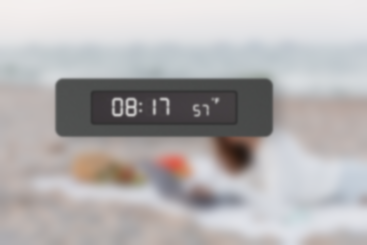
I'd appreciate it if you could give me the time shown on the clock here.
8:17
